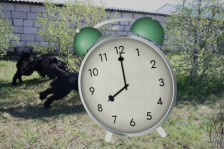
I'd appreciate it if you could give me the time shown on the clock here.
8:00
